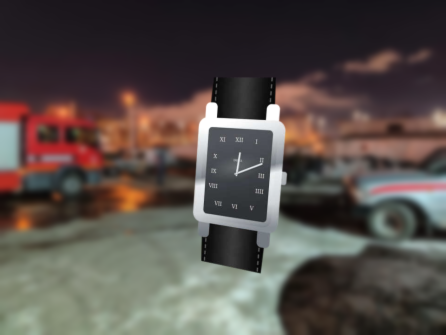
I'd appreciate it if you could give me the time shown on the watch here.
12:11
